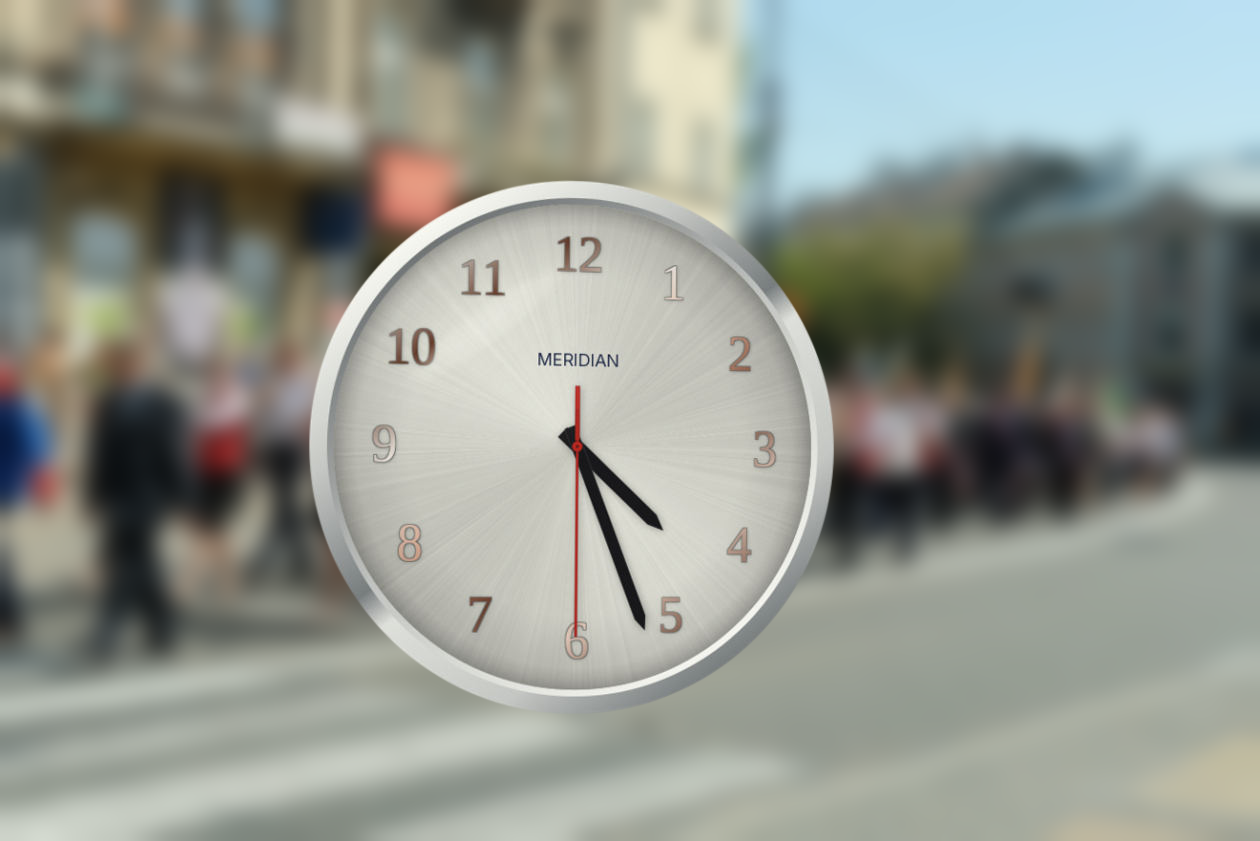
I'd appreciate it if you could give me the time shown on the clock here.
4:26:30
